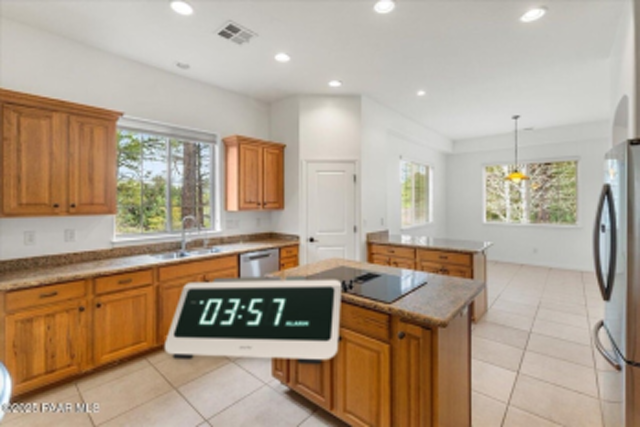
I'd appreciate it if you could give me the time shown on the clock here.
3:57
